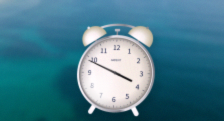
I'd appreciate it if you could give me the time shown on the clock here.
3:49
